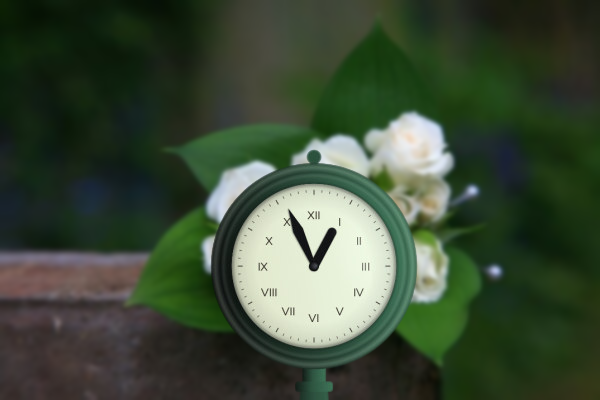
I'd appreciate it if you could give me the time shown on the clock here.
12:56
